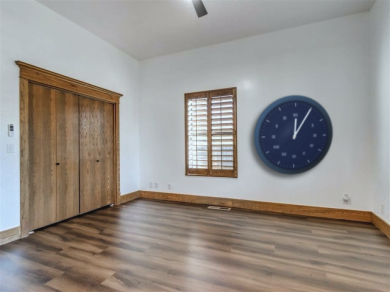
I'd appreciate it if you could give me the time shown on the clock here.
12:05
